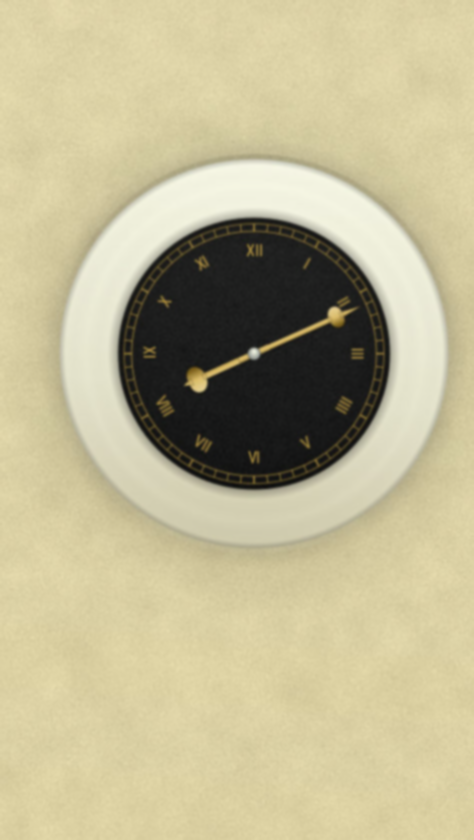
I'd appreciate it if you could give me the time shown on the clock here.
8:11
